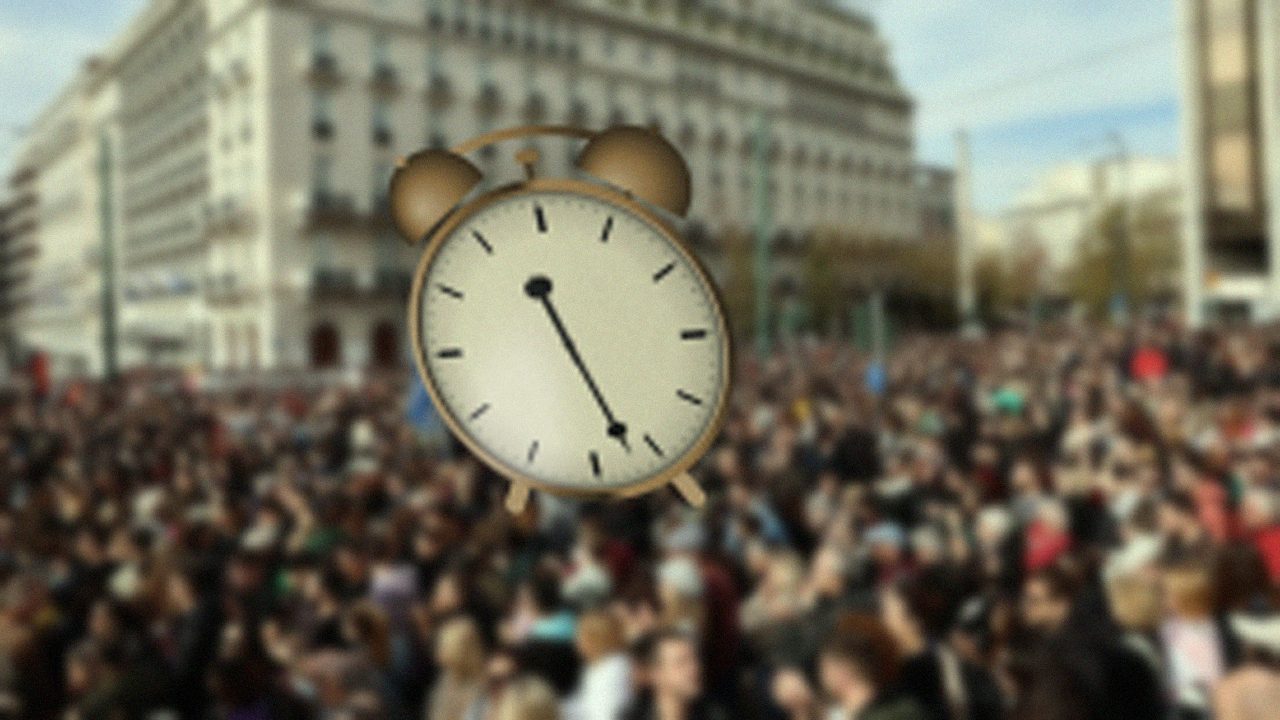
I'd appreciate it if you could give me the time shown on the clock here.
11:27
